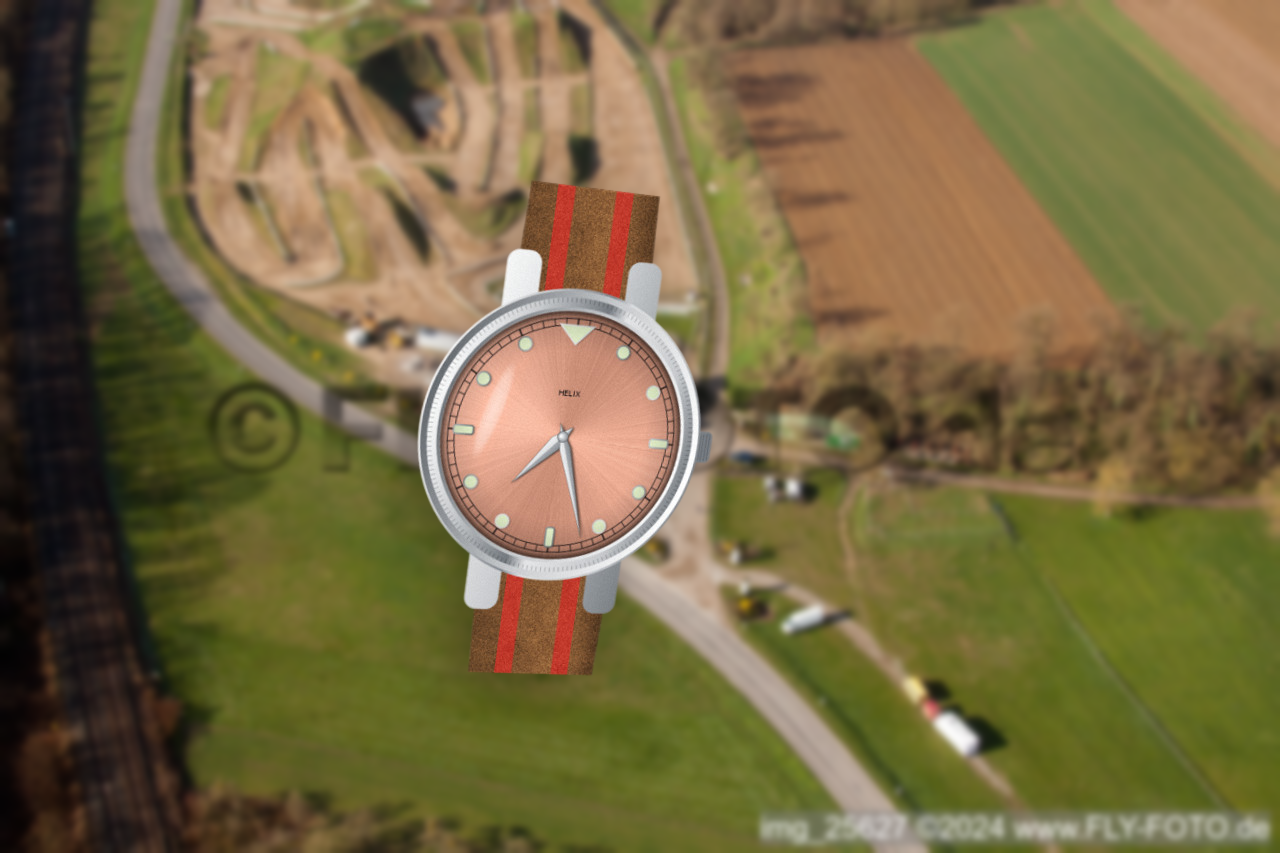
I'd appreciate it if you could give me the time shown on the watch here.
7:27
